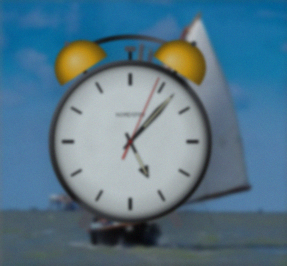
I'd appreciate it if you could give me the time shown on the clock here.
5:07:04
